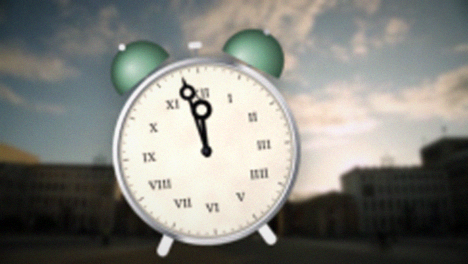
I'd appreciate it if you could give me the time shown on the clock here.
11:58
